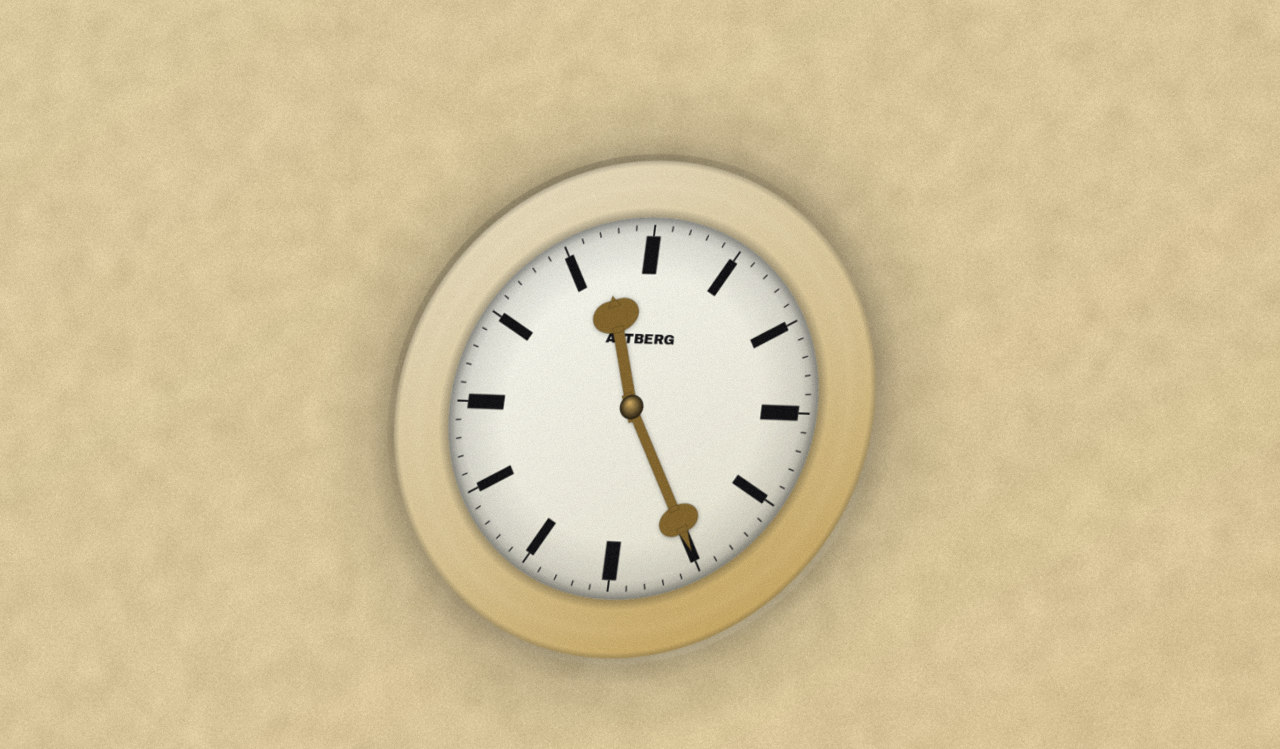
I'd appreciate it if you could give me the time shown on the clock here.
11:25
